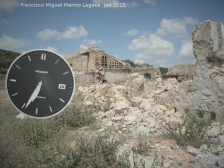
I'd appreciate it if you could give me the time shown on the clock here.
6:34
